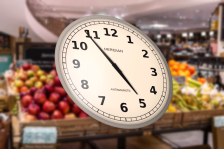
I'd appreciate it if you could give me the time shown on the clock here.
4:54
